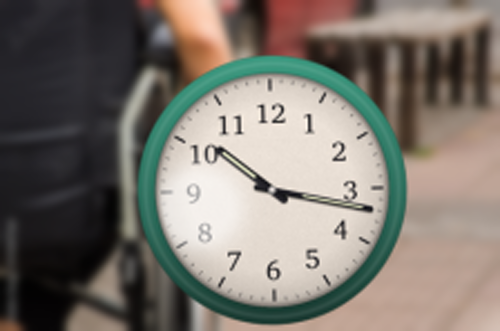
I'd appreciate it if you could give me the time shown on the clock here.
10:17
